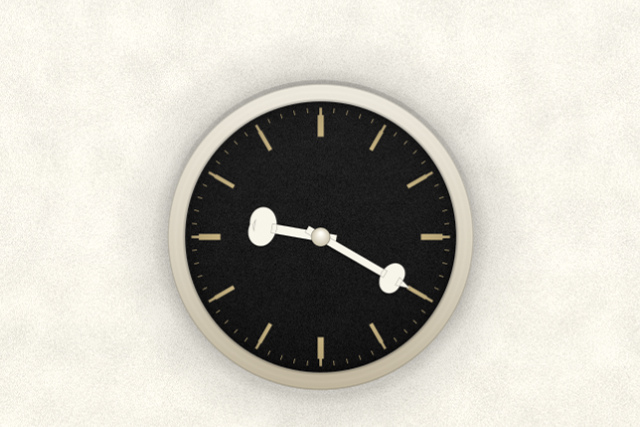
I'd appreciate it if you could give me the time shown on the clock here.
9:20
